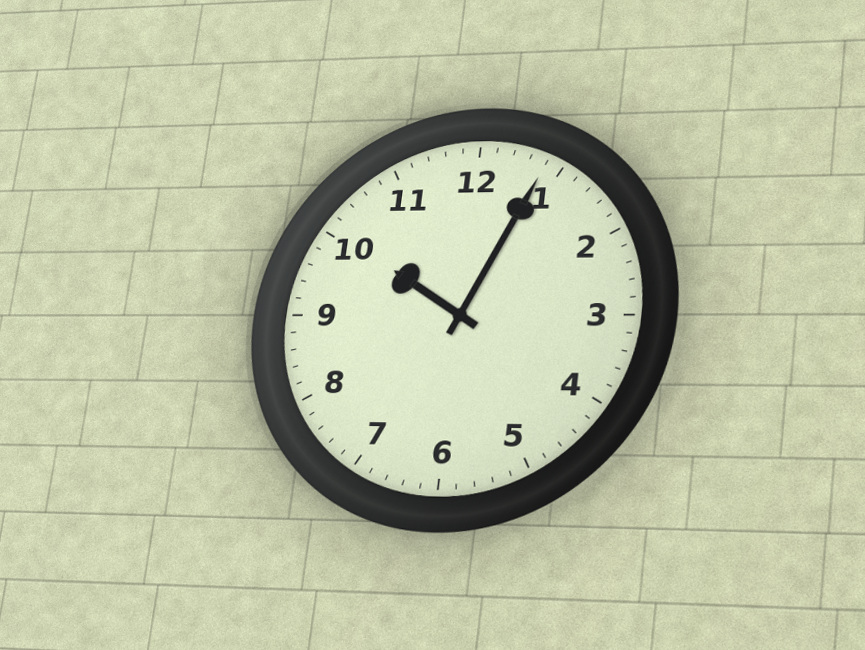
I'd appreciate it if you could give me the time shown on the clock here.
10:04
